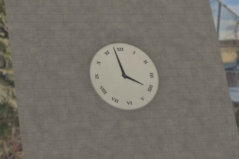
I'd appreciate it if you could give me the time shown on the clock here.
3:58
